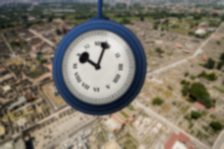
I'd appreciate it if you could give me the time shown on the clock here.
10:03
